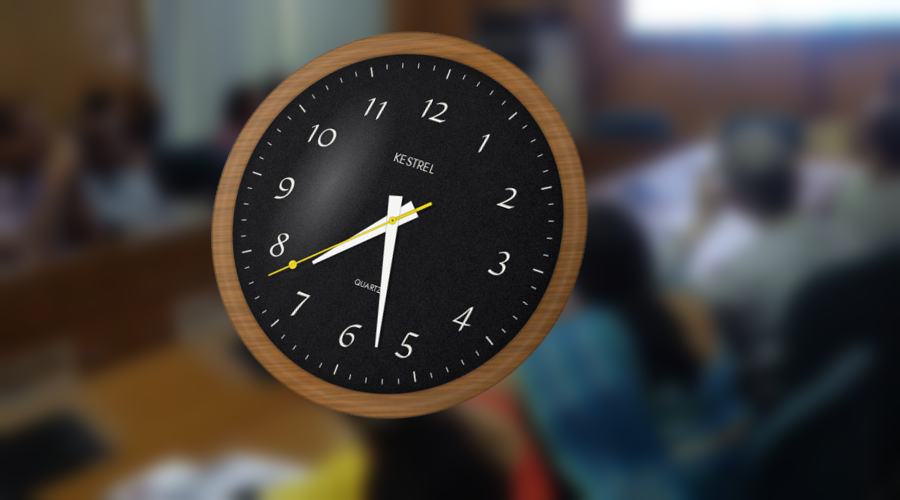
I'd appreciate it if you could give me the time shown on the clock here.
7:27:38
